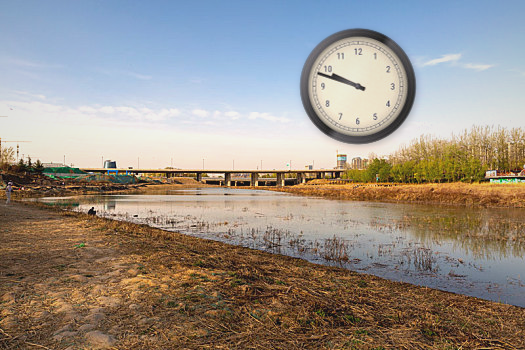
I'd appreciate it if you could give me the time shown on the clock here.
9:48
